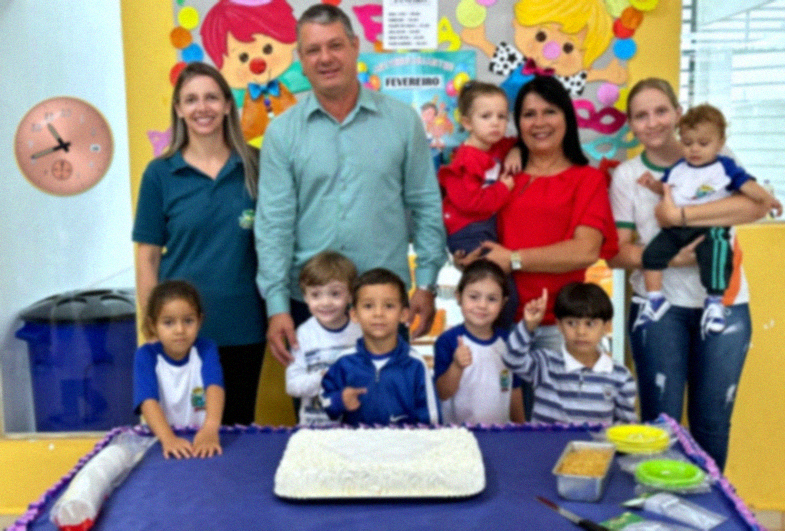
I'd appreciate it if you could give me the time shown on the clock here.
10:41
